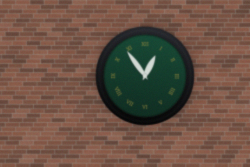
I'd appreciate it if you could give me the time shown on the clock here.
12:54
